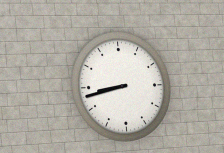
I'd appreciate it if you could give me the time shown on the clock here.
8:43
